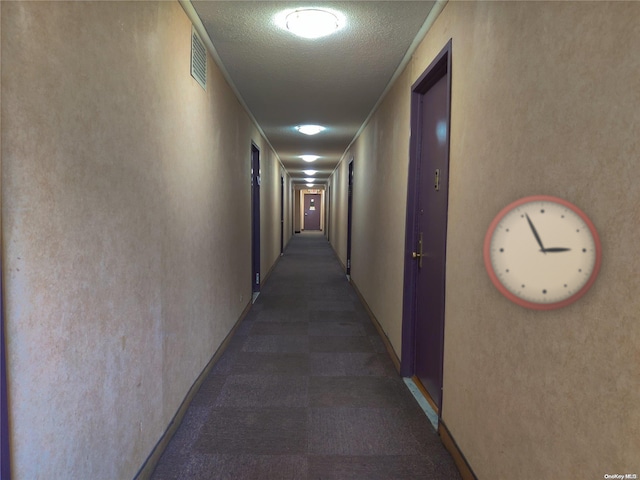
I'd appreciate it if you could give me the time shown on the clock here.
2:56
